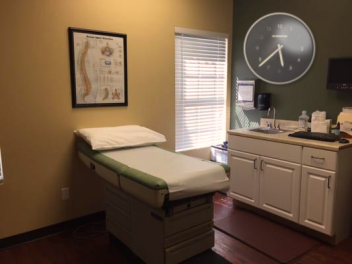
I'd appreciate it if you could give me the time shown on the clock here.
5:38
